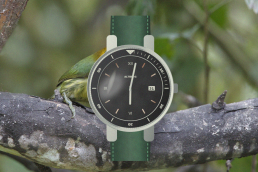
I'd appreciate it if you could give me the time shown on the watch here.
6:02
